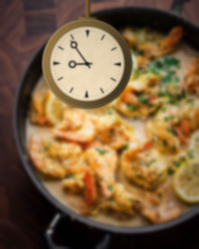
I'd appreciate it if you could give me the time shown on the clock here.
8:54
